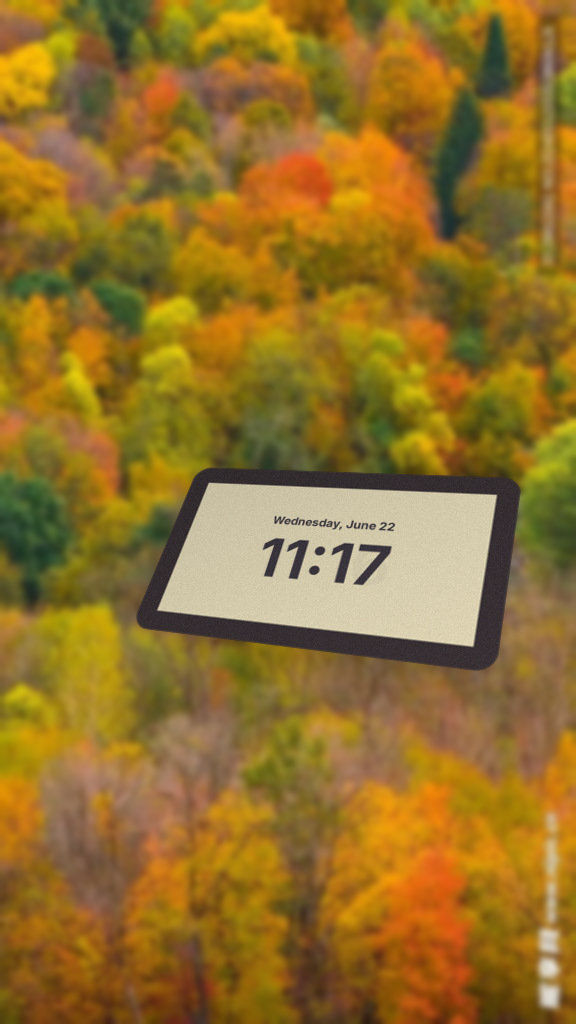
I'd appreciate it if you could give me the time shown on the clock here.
11:17
